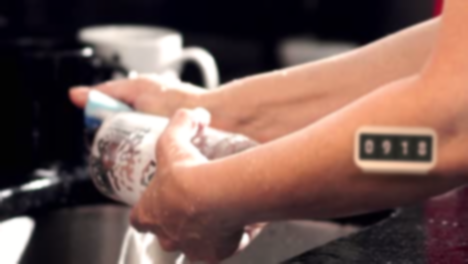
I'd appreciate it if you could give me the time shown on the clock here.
9:18
